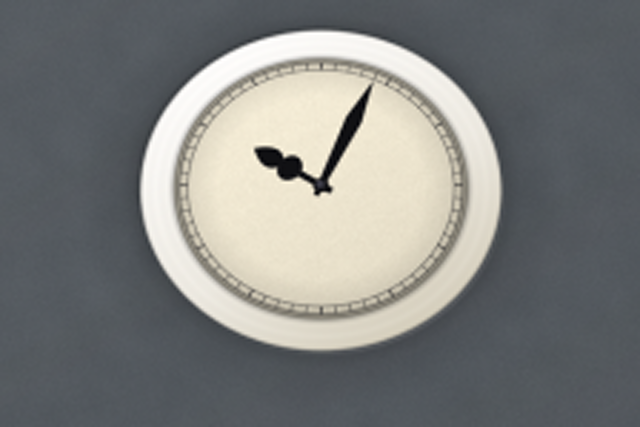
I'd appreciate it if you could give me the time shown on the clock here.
10:04
